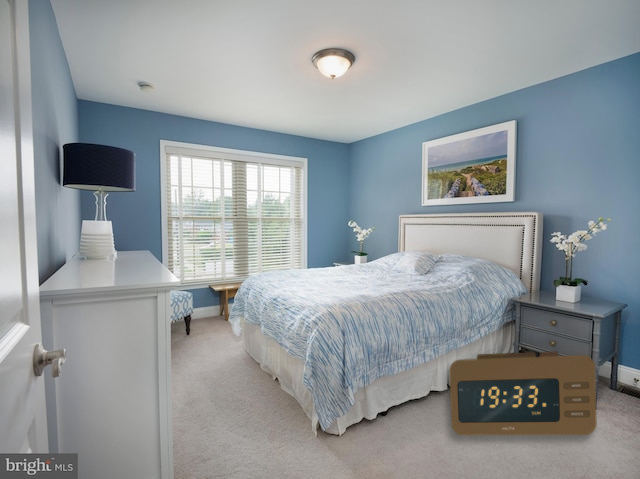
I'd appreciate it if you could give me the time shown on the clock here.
19:33
